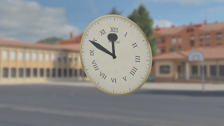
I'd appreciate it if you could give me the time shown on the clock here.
11:49
